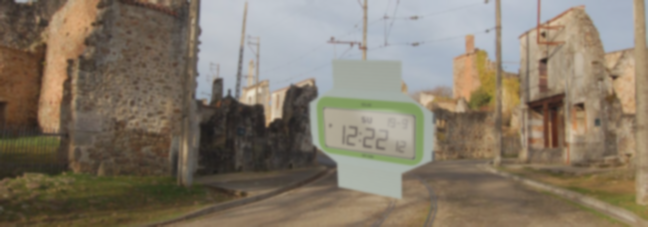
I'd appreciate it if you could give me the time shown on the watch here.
12:22
